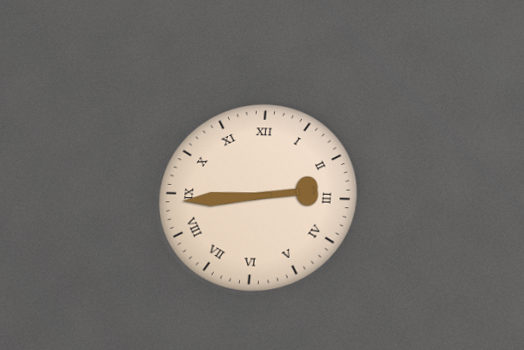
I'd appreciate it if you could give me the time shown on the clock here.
2:44
